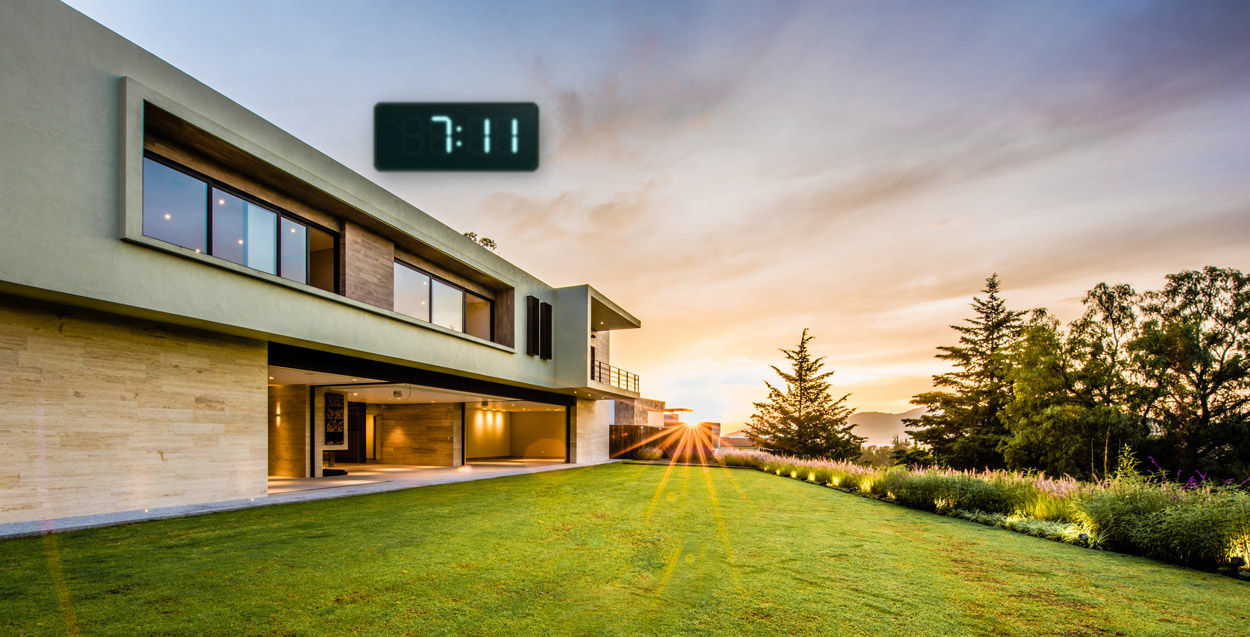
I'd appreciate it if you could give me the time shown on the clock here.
7:11
